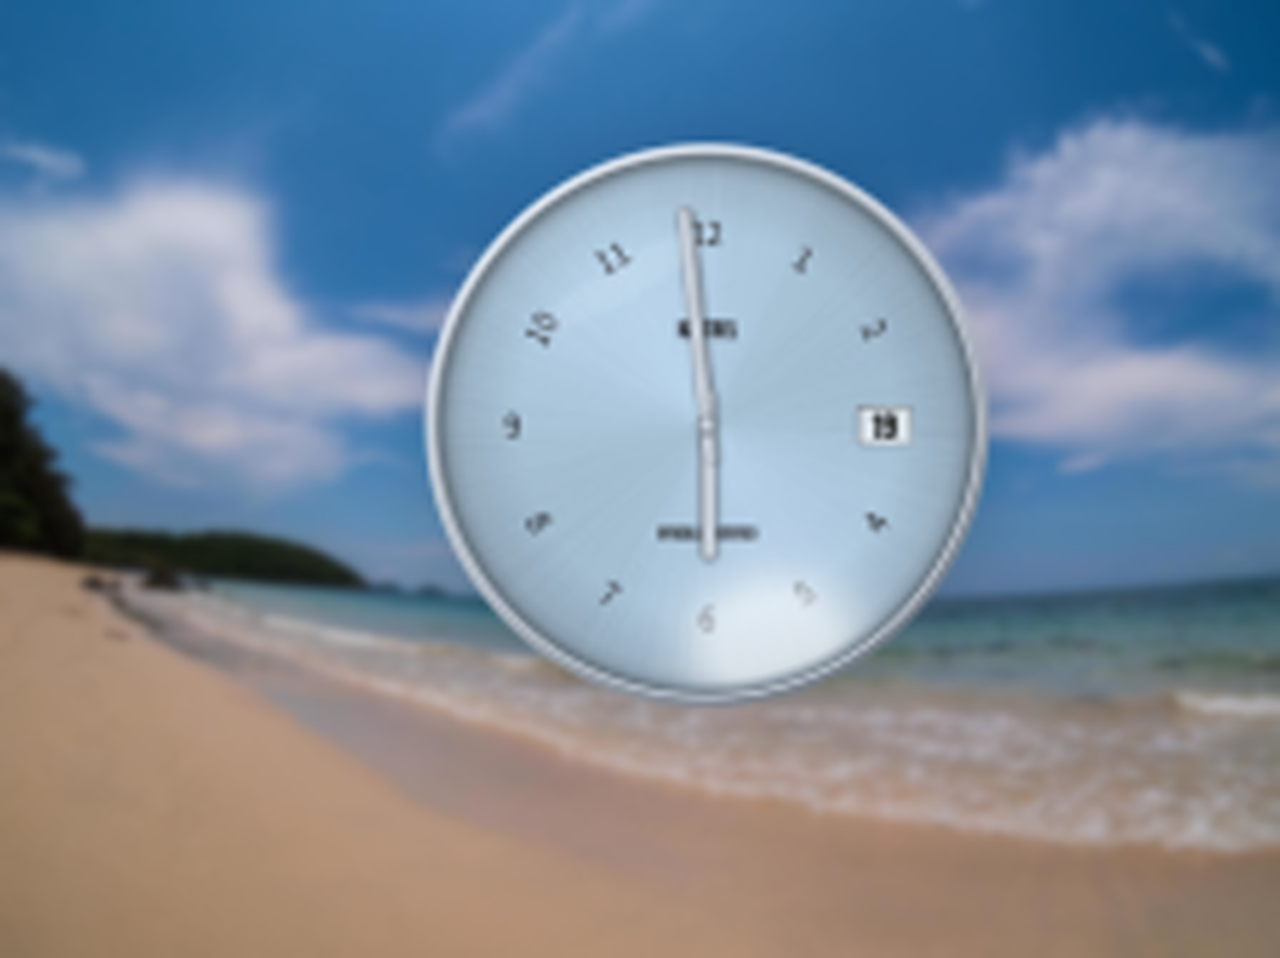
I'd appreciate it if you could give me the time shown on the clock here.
5:59
